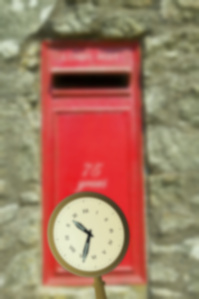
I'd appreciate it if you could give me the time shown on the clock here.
10:34
